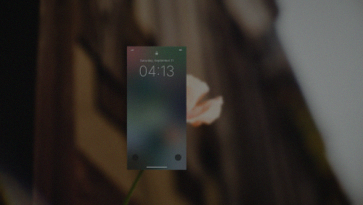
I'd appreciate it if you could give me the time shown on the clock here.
4:13
